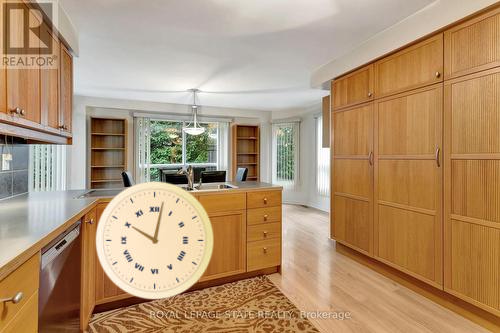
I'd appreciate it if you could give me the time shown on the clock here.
10:02
